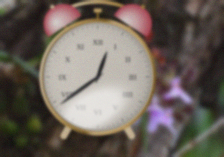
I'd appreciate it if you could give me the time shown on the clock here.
12:39
